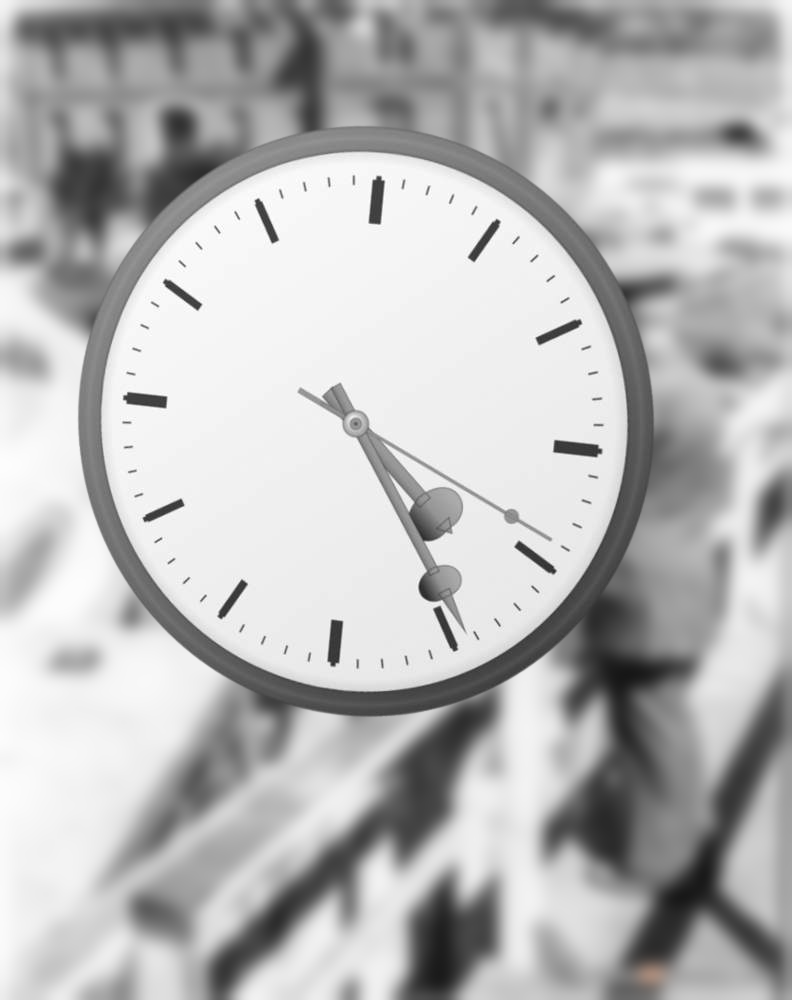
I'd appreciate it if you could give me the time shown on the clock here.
4:24:19
